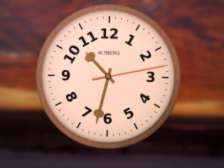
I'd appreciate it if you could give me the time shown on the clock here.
10:32:13
